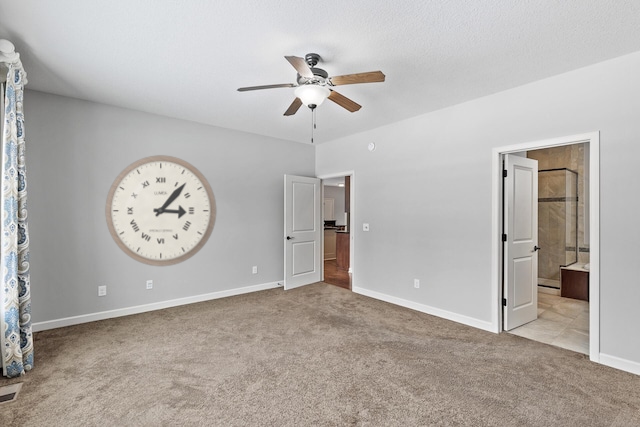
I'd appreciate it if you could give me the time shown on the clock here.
3:07
